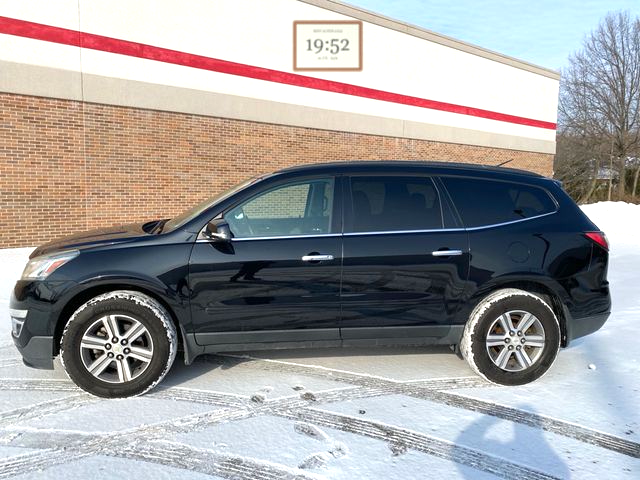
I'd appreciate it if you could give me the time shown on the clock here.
19:52
